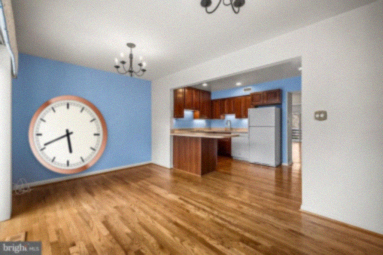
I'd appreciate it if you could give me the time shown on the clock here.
5:41
